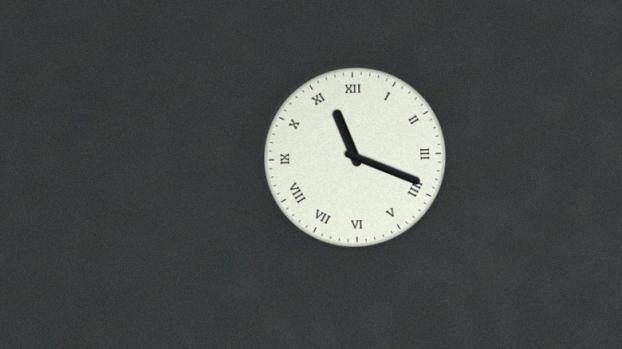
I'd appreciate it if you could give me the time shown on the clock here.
11:19
